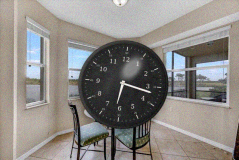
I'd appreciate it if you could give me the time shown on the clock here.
6:17
